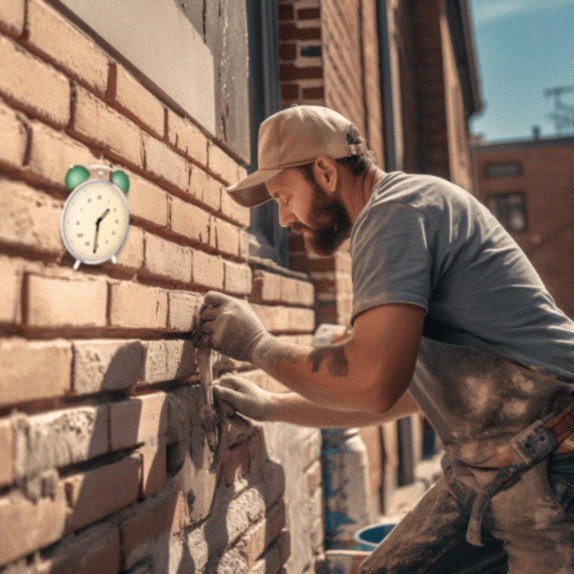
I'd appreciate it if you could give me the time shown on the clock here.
1:31
